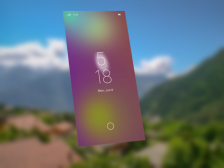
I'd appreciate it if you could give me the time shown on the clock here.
5:18
